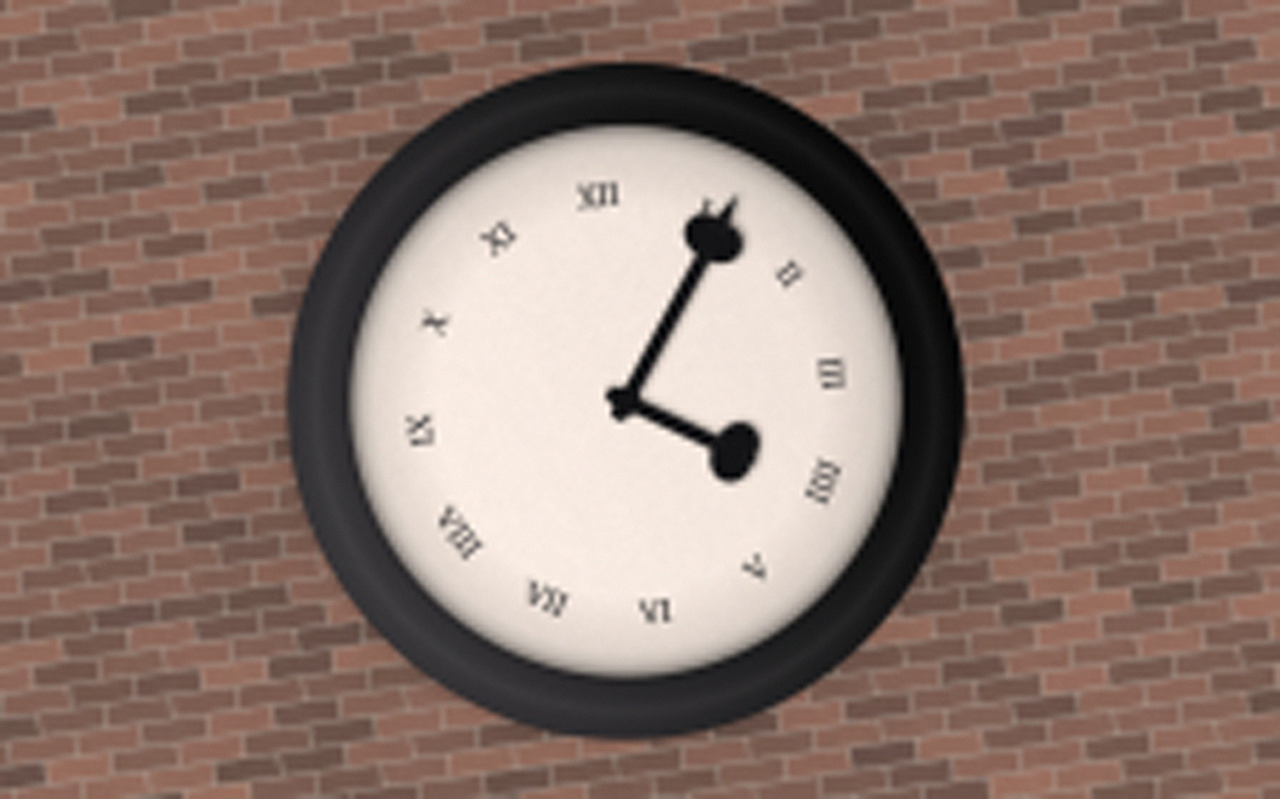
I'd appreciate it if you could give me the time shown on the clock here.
4:06
